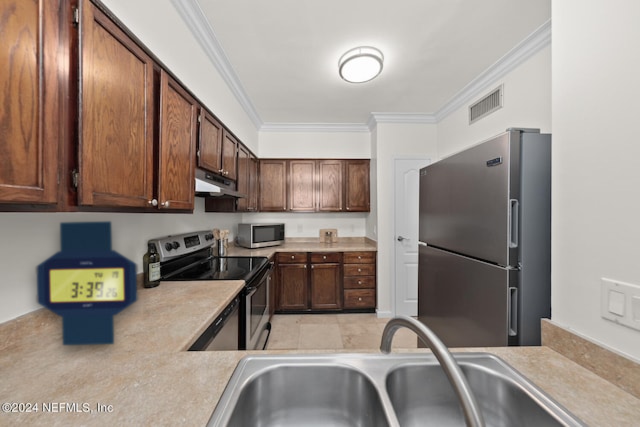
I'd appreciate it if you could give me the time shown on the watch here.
3:39
